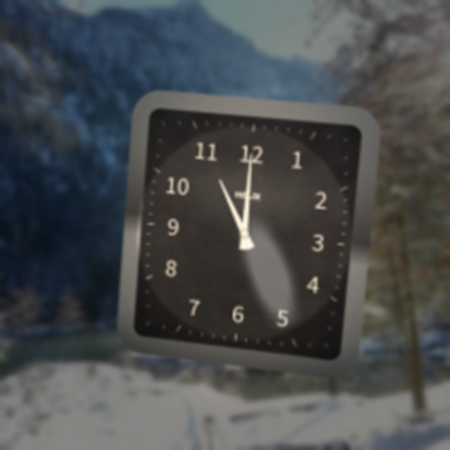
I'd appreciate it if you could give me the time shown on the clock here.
11:00
